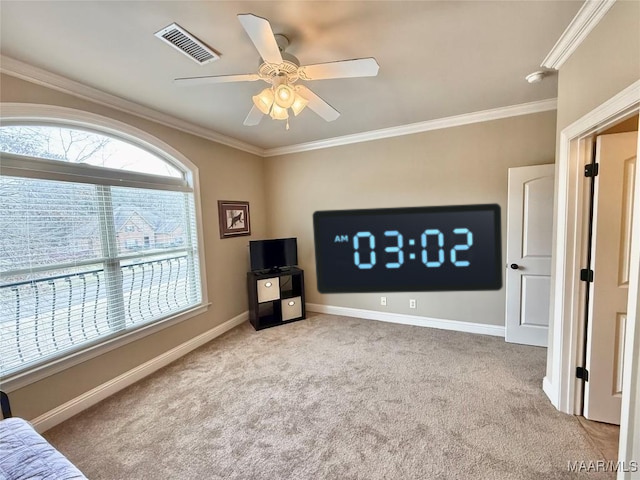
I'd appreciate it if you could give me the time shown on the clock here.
3:02
